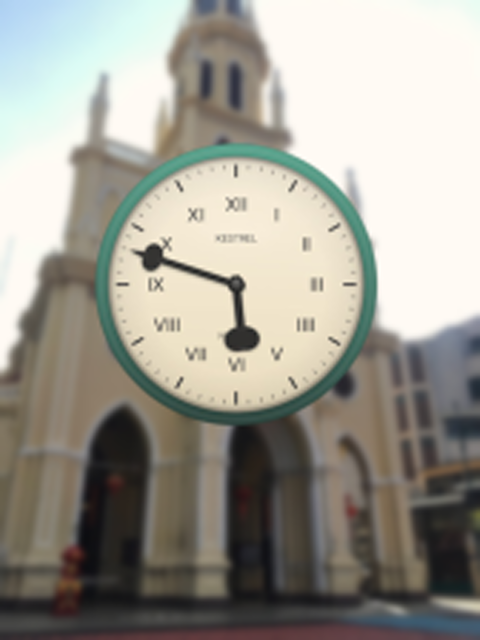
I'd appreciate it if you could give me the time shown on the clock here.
5:48
